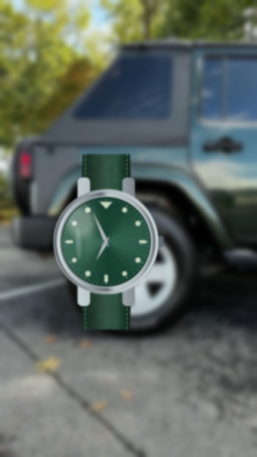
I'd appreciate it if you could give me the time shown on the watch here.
6:56
